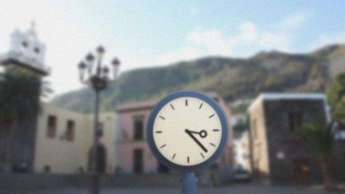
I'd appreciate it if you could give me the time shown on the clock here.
3:23
